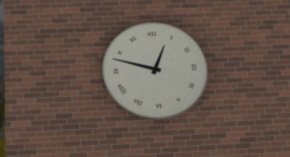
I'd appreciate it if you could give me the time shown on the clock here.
12:48
